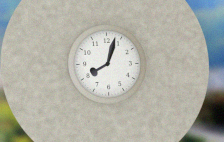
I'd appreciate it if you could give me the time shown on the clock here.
8:03
